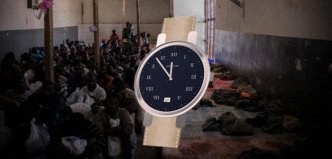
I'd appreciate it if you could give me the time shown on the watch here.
11:53
